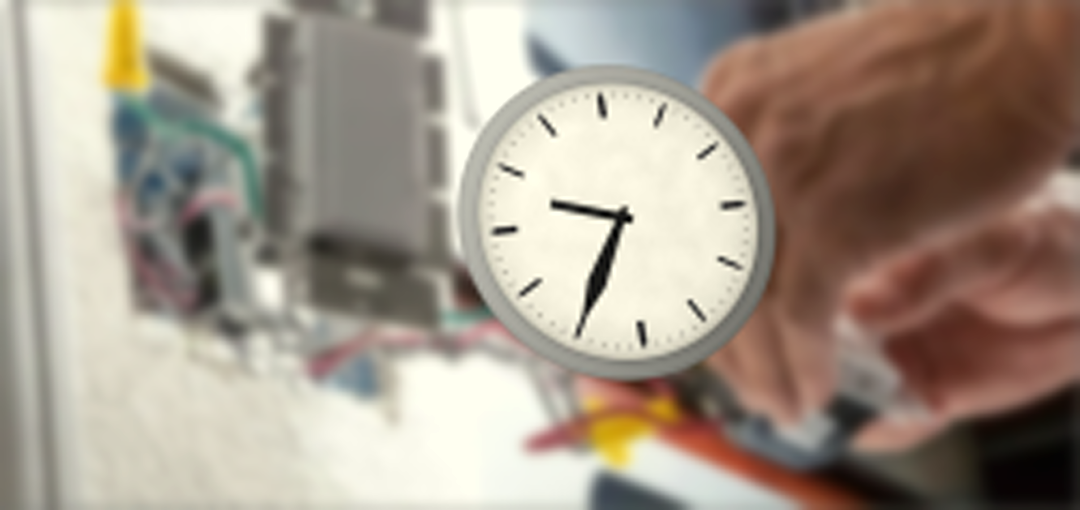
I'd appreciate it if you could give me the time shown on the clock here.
9:35
